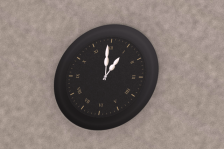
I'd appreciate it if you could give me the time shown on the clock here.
12:59
